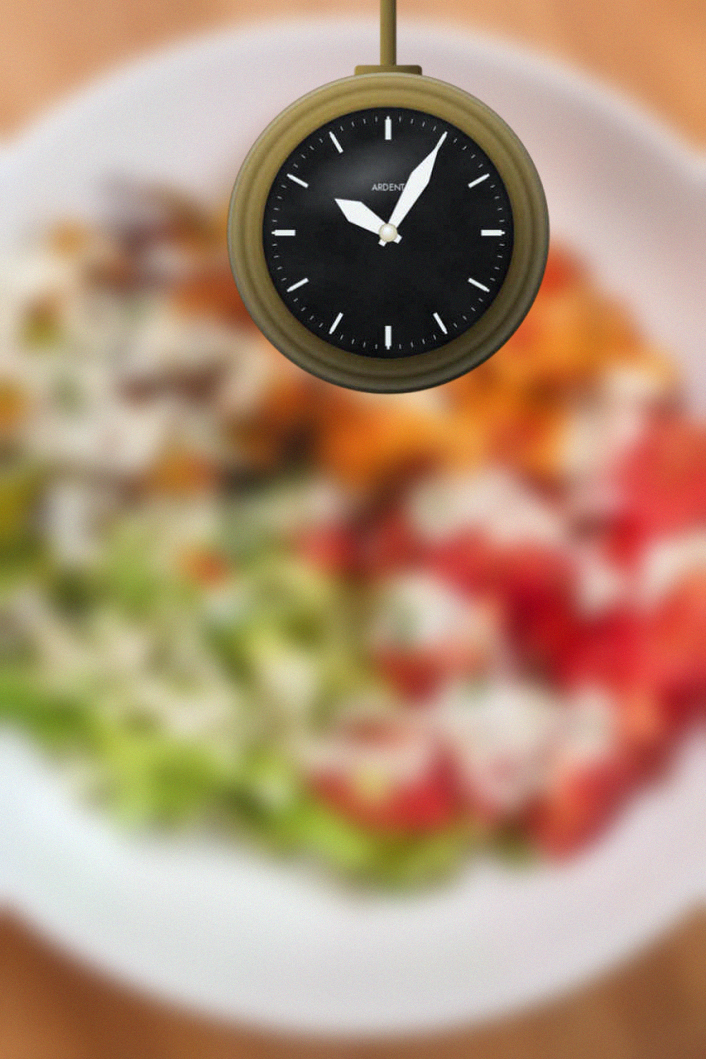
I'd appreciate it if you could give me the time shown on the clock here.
10:05
